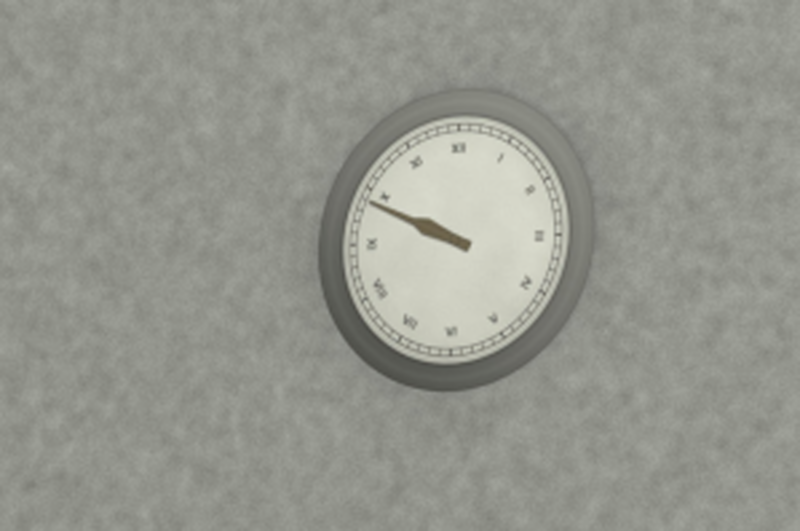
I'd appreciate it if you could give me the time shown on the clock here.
9:49
